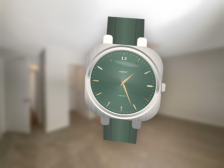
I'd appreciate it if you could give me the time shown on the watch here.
1:26
